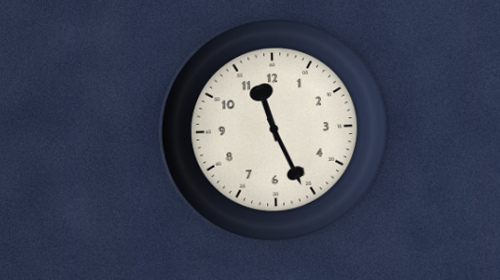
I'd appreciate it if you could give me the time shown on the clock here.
11:26
